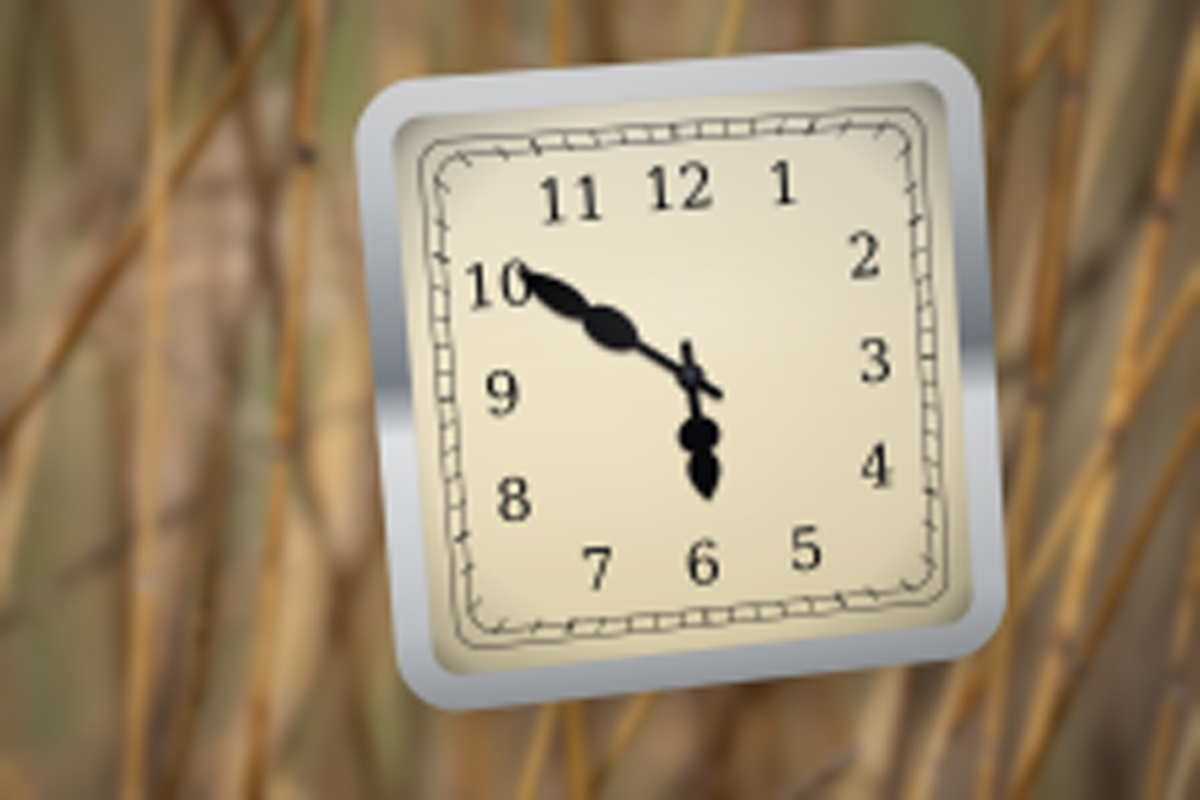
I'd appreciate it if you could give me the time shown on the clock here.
5:51
